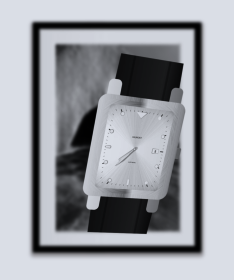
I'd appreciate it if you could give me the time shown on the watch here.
7:37
